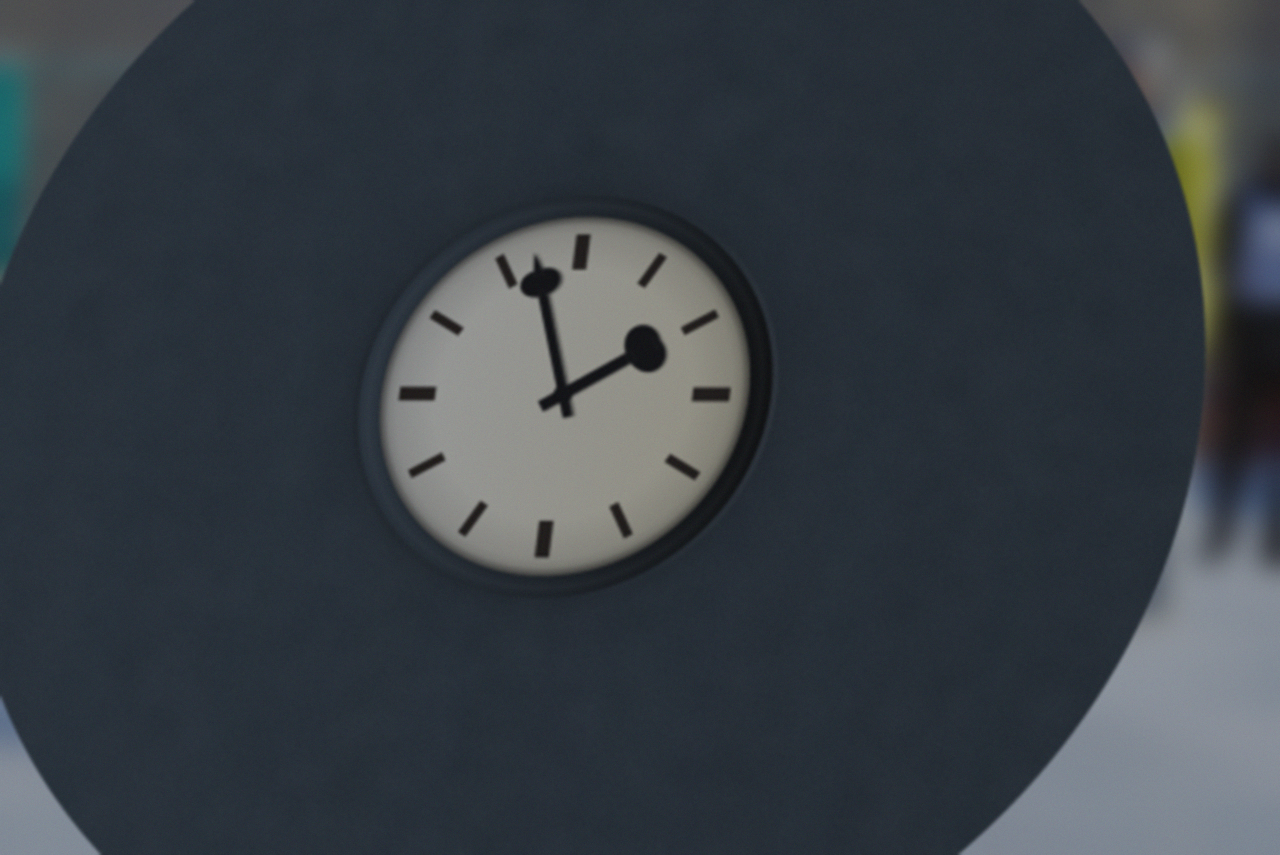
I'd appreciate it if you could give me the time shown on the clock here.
1:57
